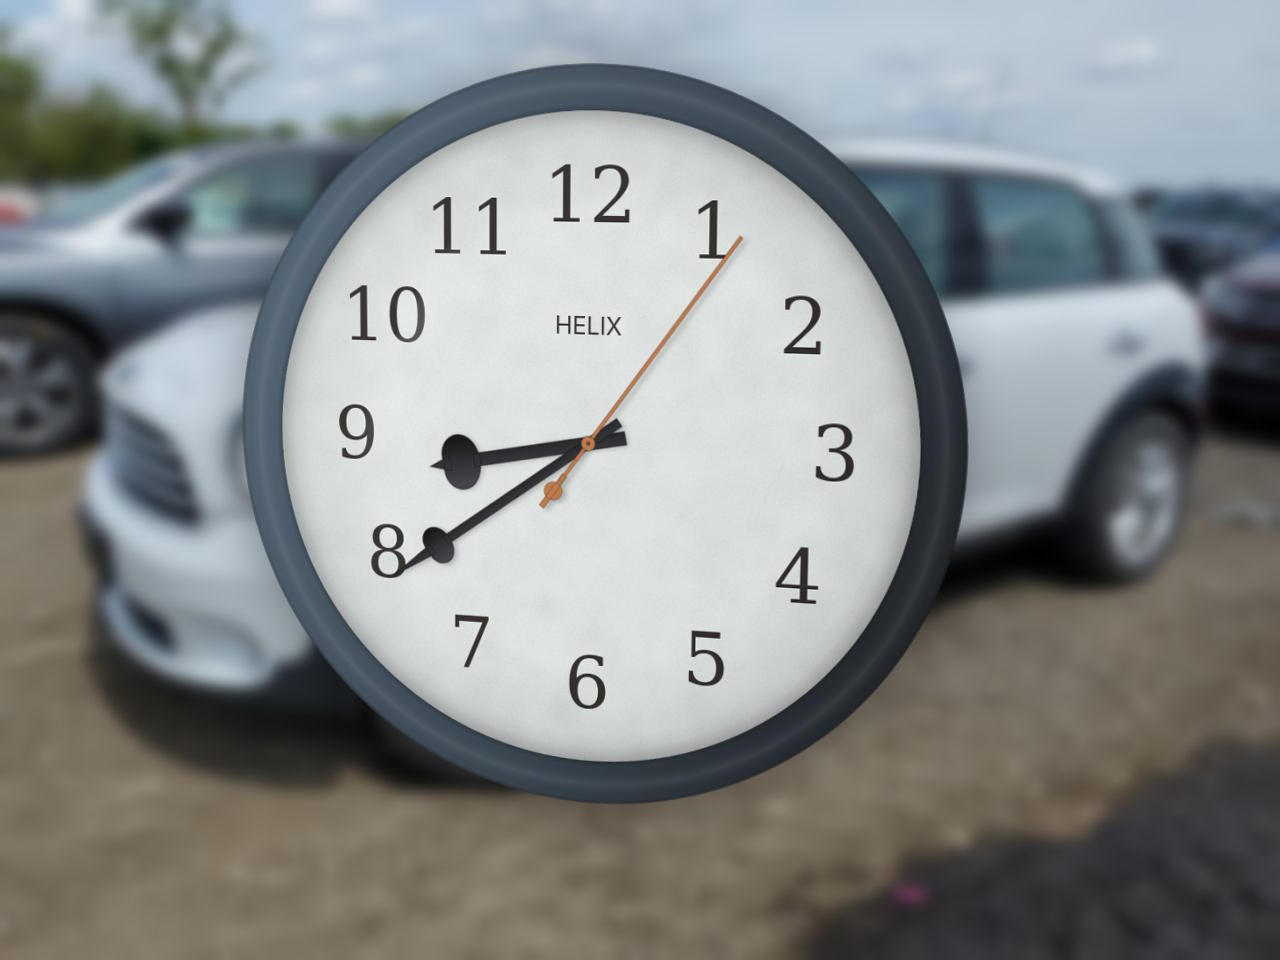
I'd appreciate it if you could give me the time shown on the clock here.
8:39:06
